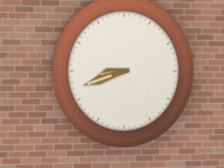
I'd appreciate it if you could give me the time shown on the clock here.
8:42
